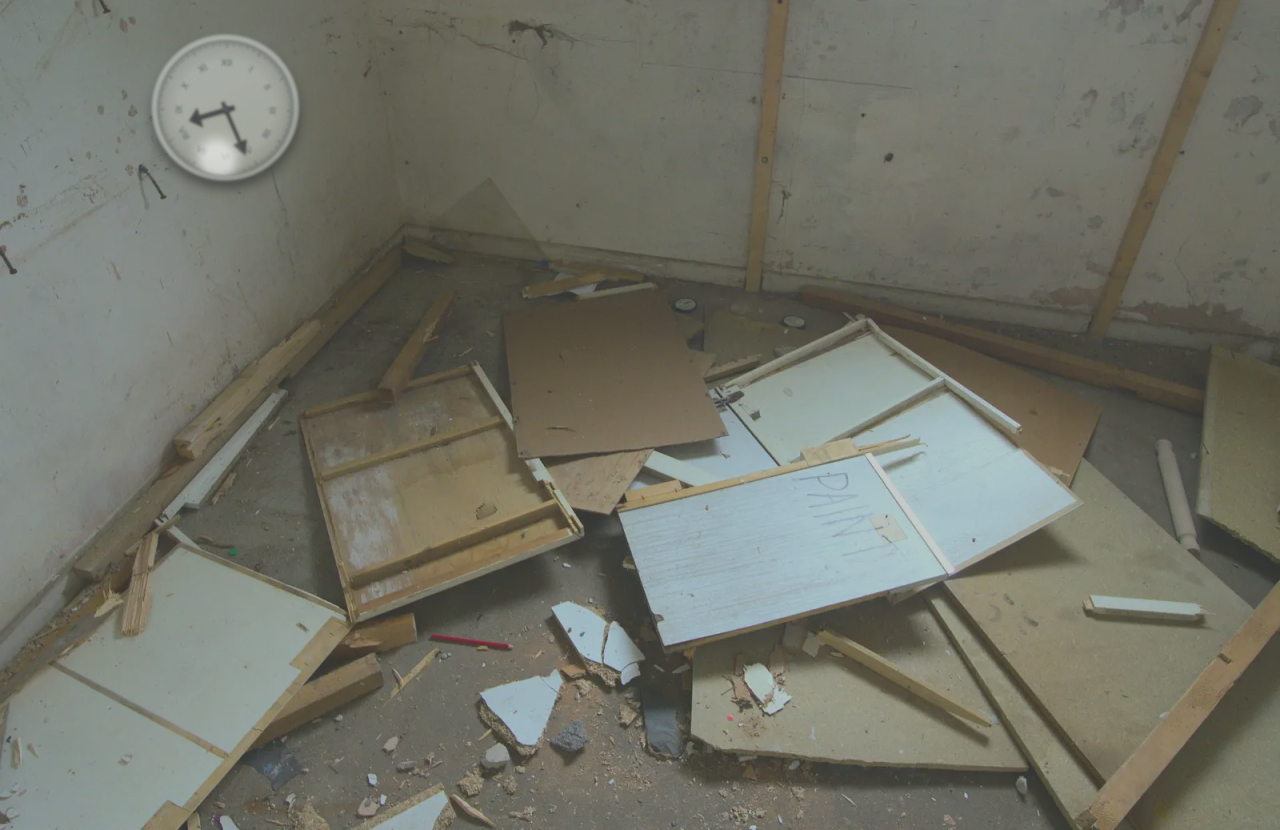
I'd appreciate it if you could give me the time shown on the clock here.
8:26
